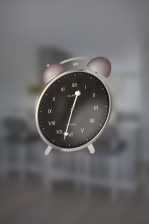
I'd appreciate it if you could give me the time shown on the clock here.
12:32
